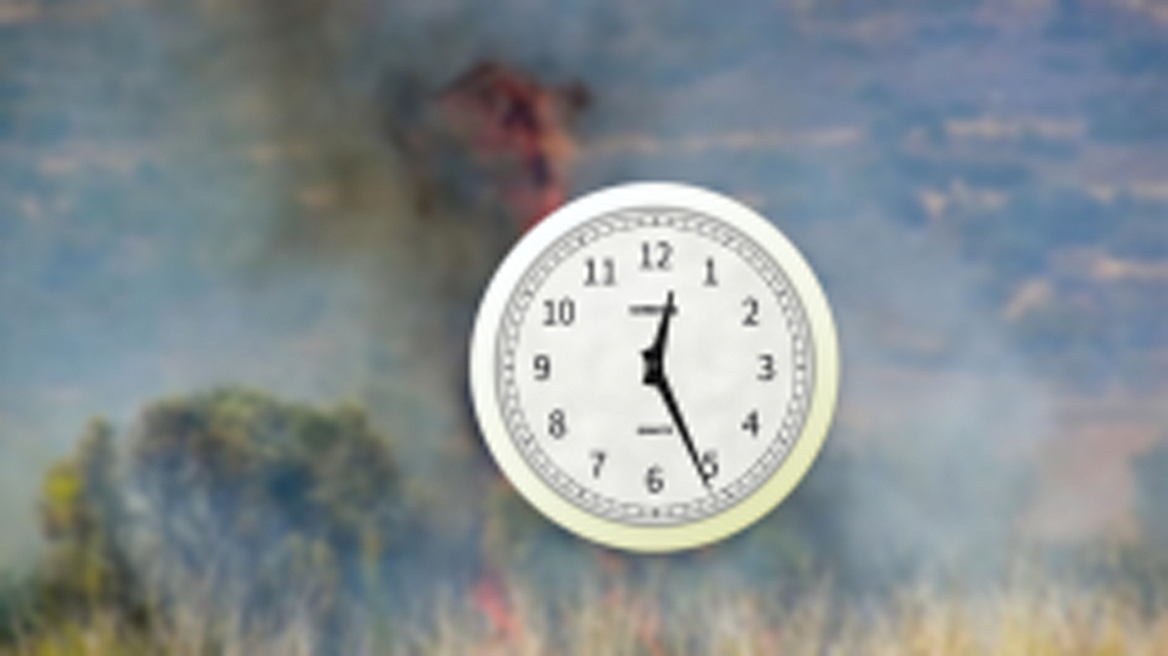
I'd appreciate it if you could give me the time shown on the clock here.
12:26
